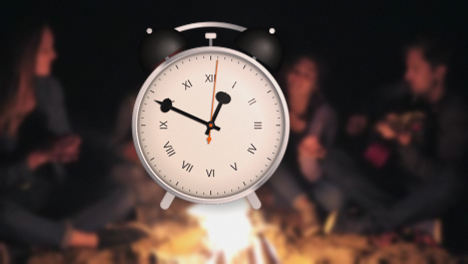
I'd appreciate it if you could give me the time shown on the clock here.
12:49:01
